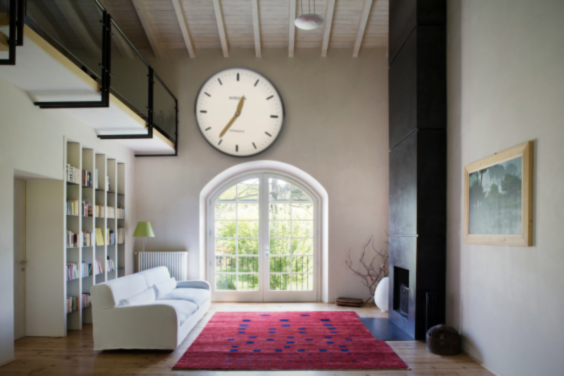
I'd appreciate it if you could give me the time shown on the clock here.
12:36
